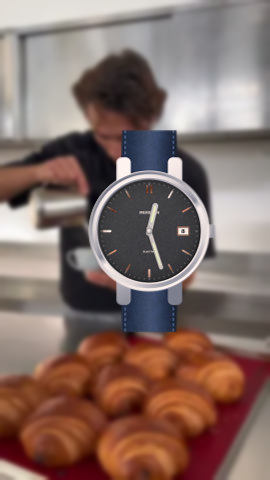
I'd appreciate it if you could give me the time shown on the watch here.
12:27
